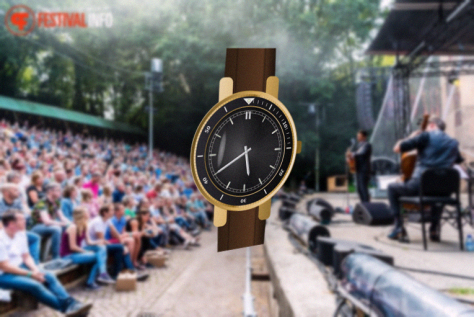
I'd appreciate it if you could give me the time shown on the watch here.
5:40
